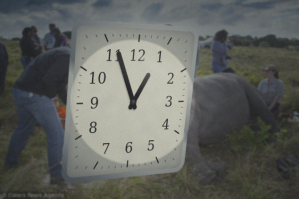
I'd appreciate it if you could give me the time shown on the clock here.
12:56
